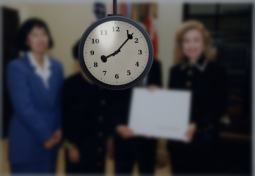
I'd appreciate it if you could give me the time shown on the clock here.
8:07
